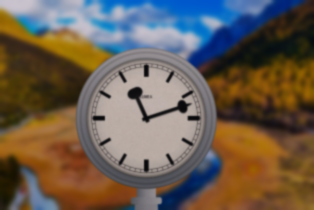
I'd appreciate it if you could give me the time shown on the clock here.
11:12
